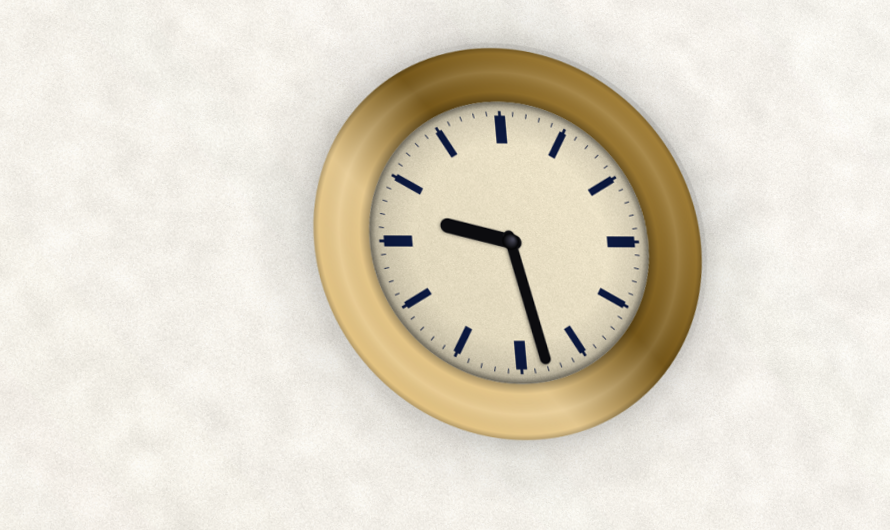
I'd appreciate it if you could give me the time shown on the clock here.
9:28
